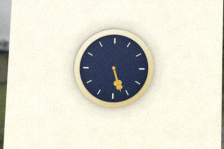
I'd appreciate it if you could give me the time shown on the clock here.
5:27
